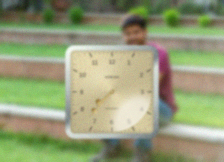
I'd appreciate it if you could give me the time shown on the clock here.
7:37
